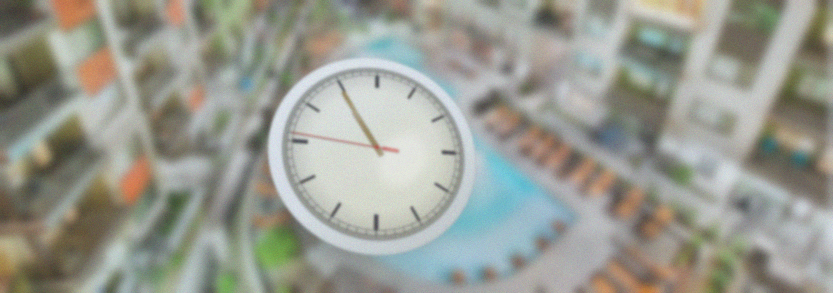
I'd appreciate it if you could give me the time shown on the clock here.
10:54:46
